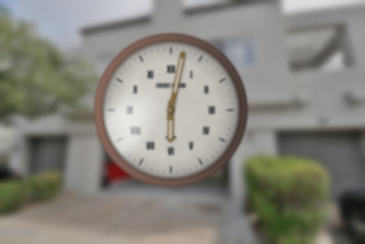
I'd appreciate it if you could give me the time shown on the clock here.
6:02
